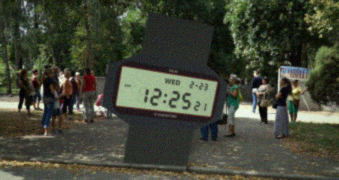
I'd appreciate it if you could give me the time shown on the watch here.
12:25:21
